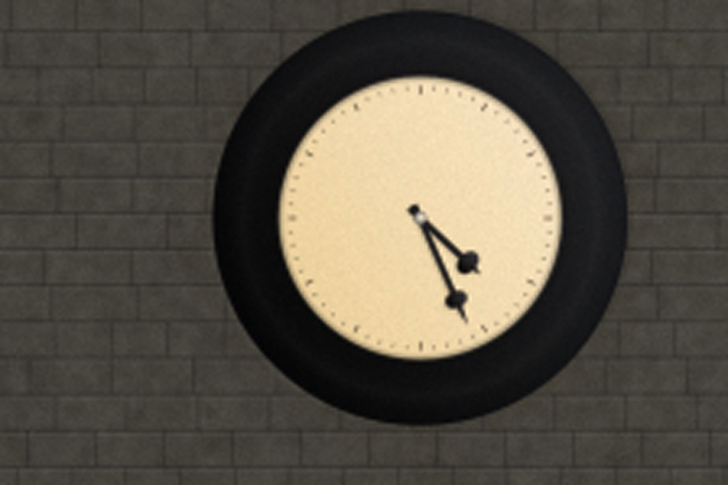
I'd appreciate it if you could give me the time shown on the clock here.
4:26
